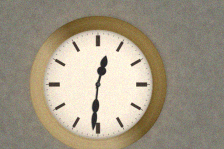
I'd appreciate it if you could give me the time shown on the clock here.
12:31
